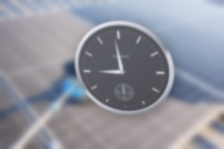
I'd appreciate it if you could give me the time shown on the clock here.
8:59
